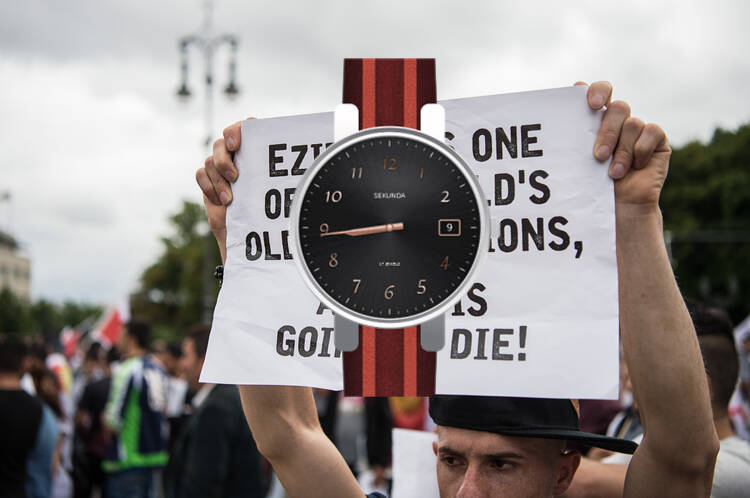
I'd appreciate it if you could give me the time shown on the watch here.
8:44
